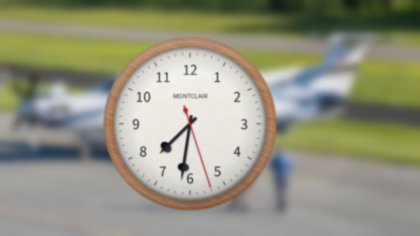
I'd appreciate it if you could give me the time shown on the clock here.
7:31:27
